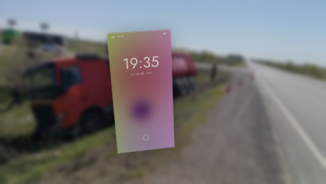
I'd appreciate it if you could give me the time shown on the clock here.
19:35
